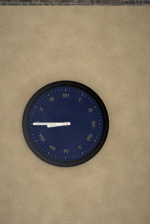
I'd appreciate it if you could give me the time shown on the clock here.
8:45
